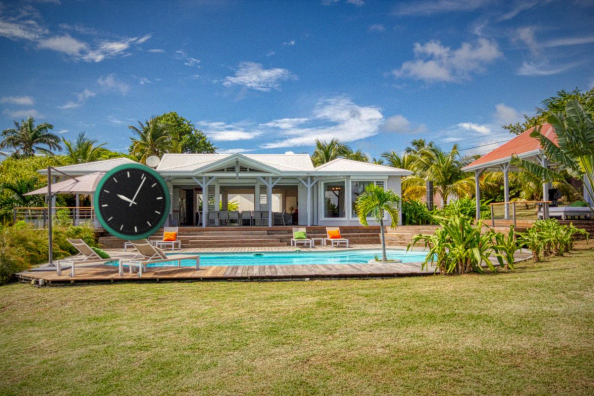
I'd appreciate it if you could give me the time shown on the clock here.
10:06
